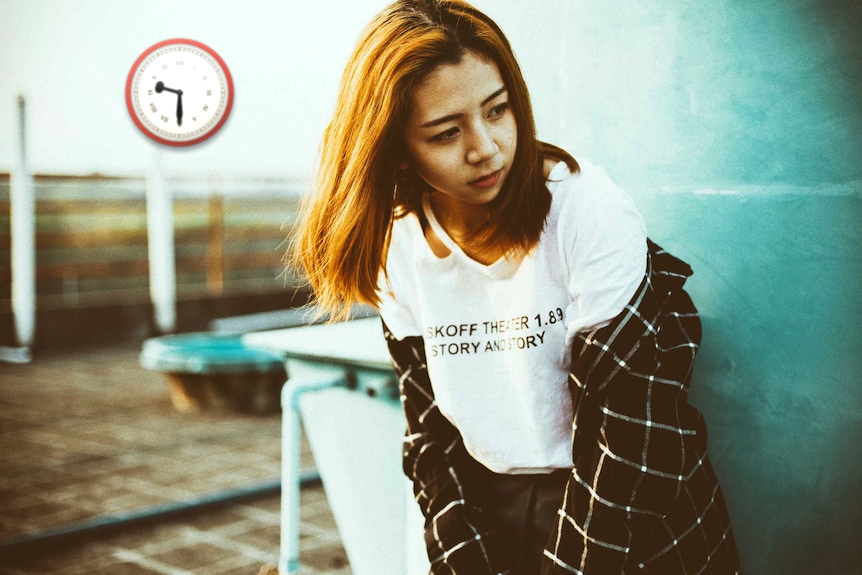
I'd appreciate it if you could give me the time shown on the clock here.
9:30
